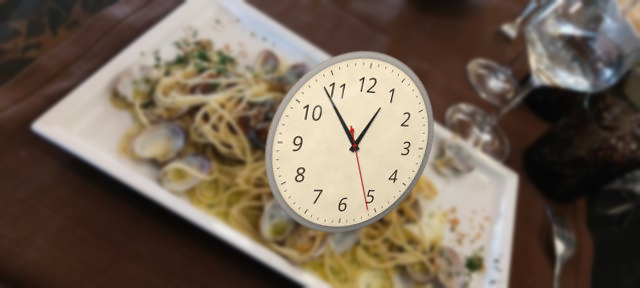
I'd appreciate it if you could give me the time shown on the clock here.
12:53:26
